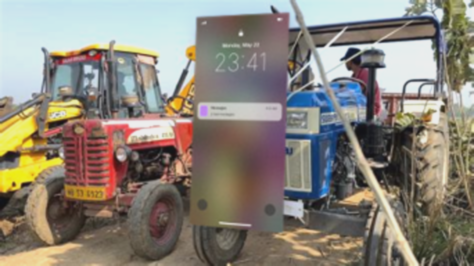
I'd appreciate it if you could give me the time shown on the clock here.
23:41
